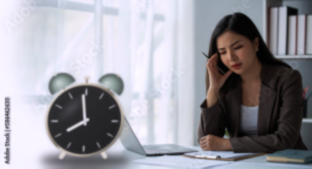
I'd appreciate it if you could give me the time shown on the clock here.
7:59
